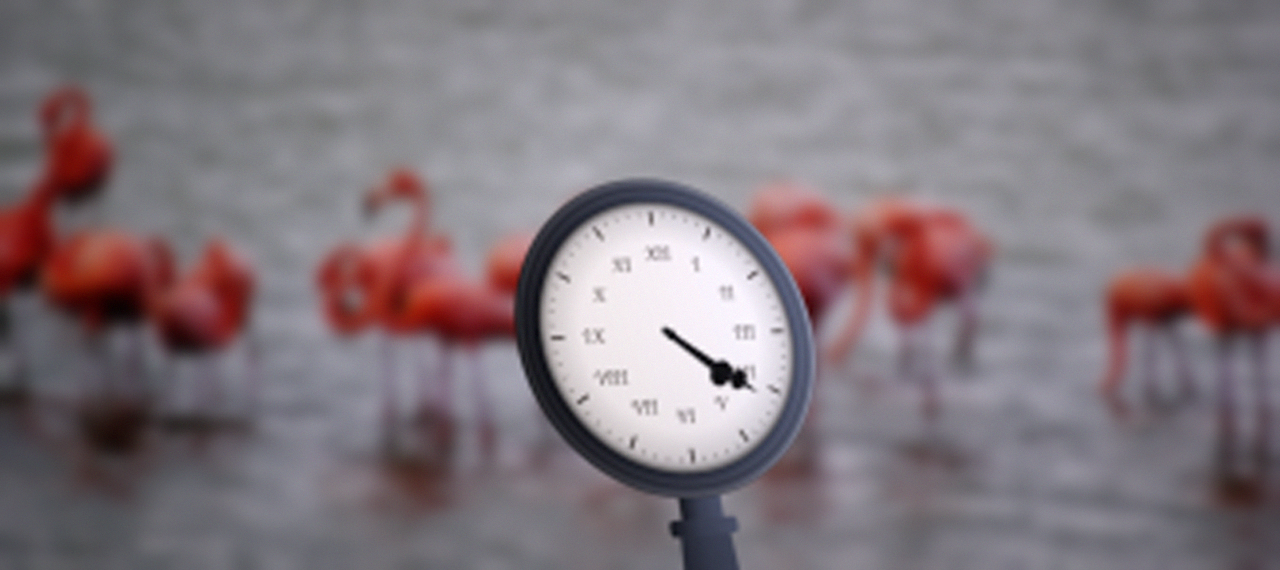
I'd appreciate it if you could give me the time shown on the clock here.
4:21
